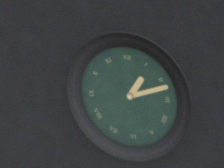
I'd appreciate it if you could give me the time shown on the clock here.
1:12
